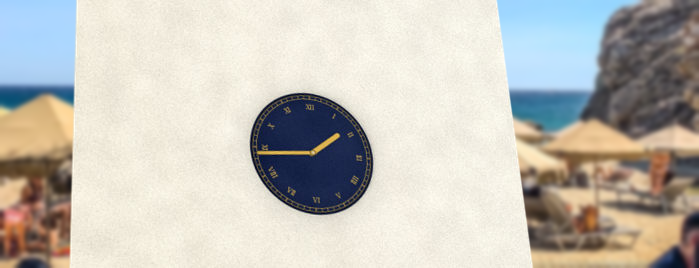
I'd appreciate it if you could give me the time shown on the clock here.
1:44
